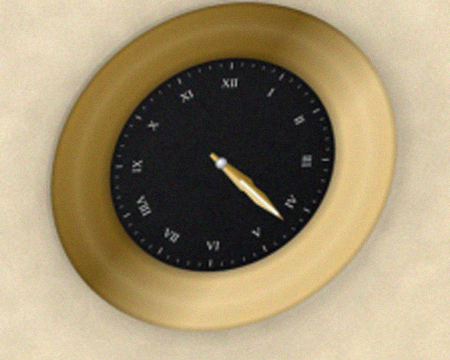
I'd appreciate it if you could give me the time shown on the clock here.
4:22
